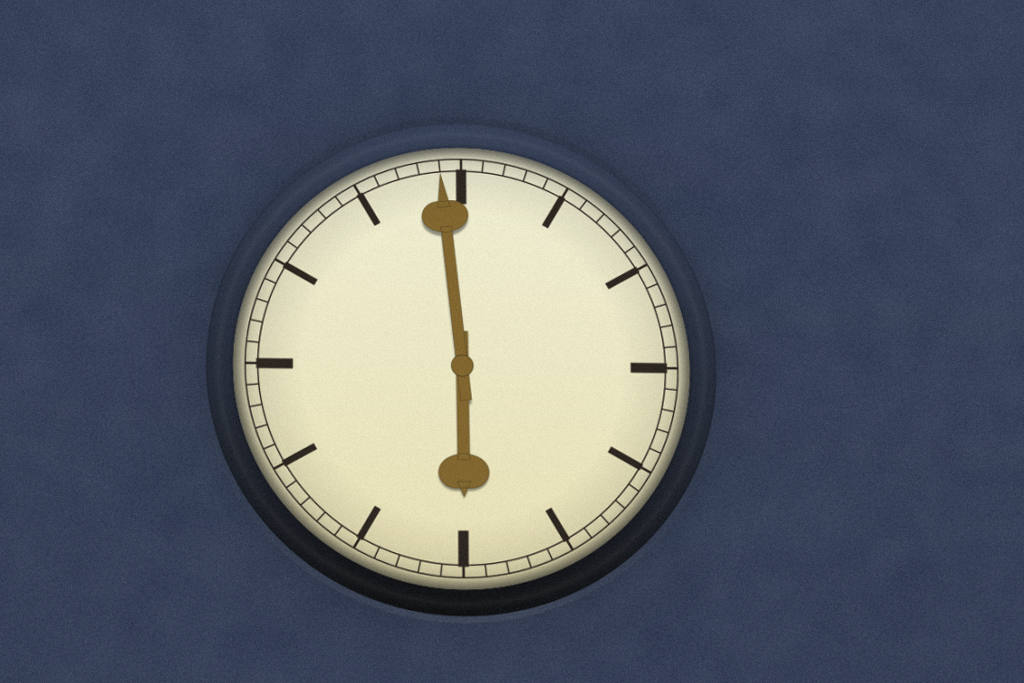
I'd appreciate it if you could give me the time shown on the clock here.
5:59
